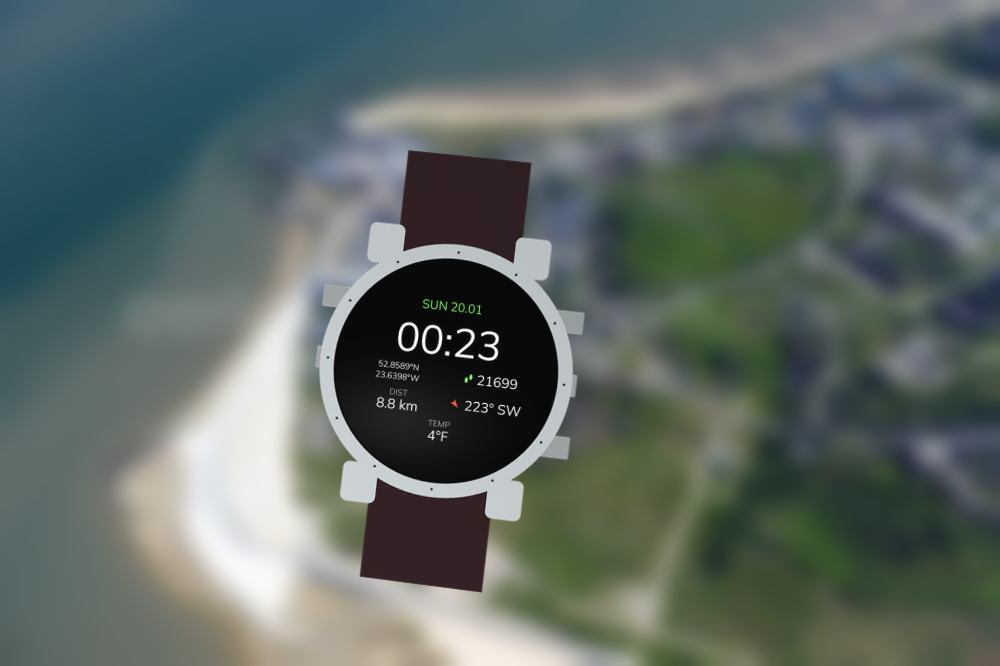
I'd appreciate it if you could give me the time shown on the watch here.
0:23
